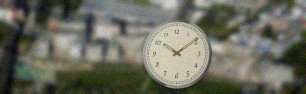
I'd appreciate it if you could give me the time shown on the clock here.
10:09
